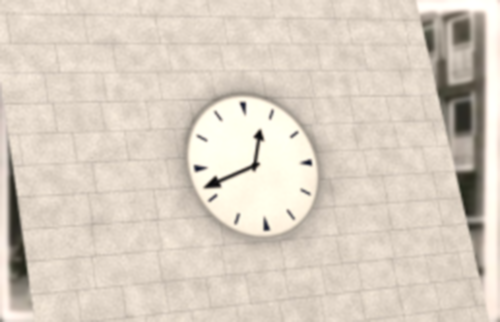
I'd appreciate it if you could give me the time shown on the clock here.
12:42
